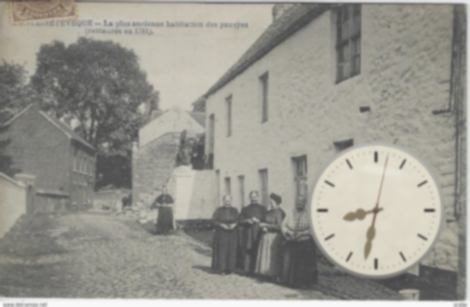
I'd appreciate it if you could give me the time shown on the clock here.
8:32:02
